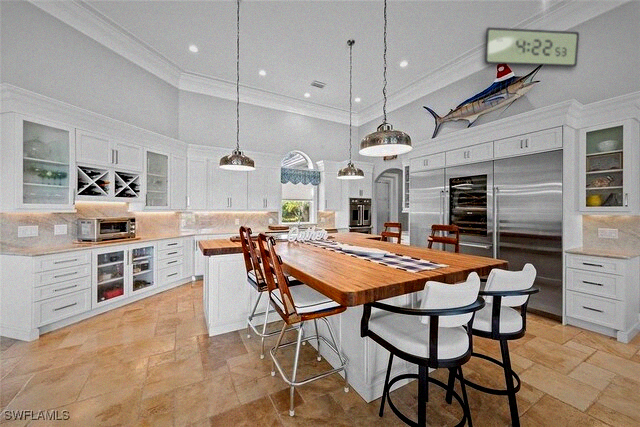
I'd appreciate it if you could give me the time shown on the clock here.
4:22
